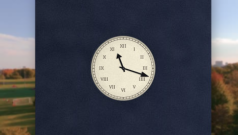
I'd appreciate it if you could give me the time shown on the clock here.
11:18
